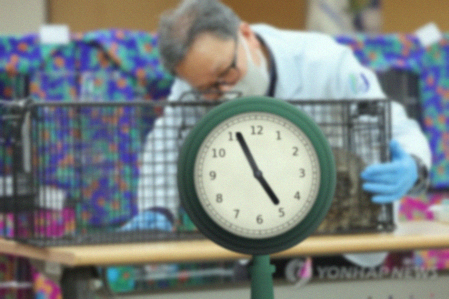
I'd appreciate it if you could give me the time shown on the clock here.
4:56
